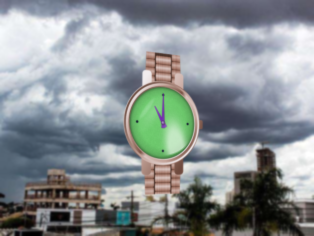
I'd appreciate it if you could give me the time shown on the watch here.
11:00
